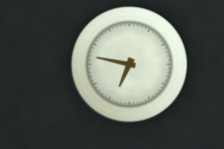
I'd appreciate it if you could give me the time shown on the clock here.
6:47
